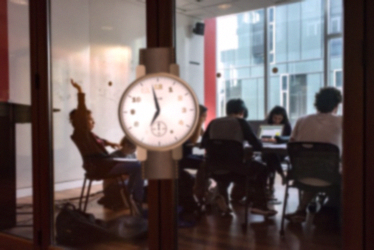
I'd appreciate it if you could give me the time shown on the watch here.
6:58
